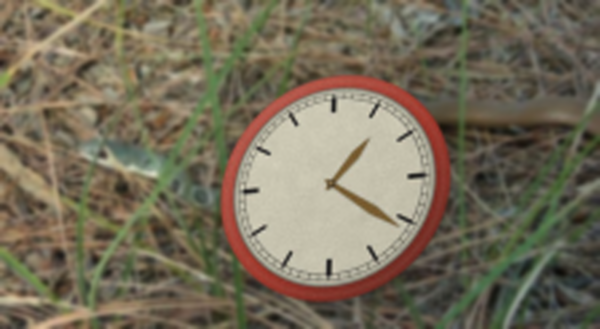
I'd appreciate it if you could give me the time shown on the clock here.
1:21
